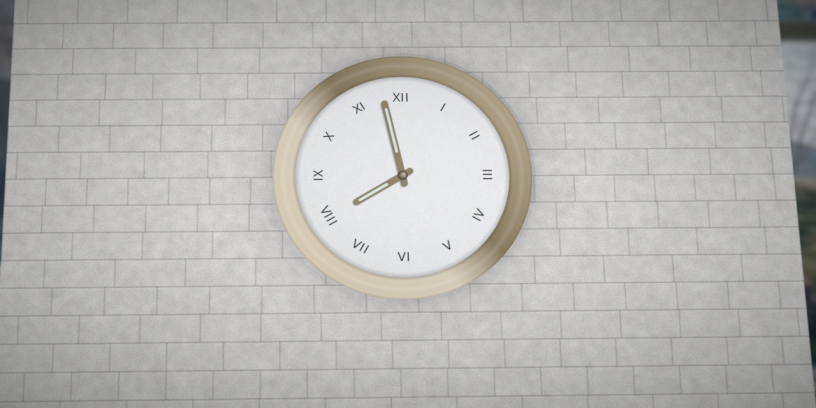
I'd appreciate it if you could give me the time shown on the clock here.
7:58
